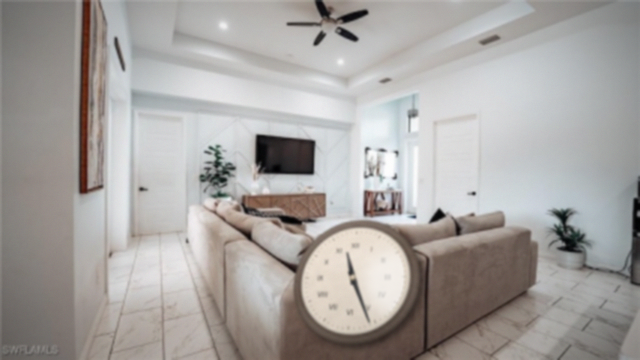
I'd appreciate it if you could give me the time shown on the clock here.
11:26
